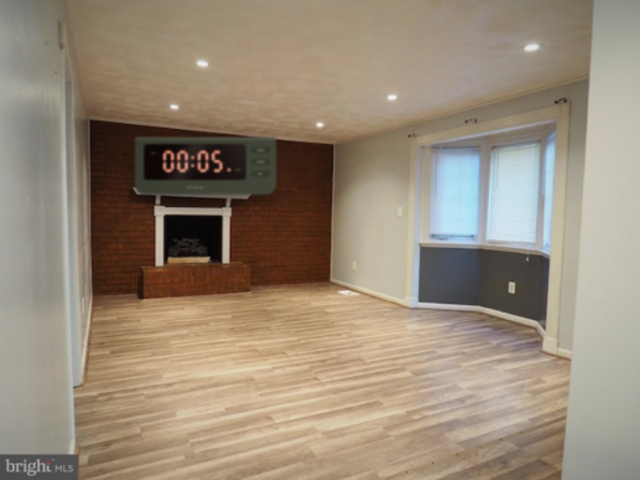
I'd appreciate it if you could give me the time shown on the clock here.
0:05
